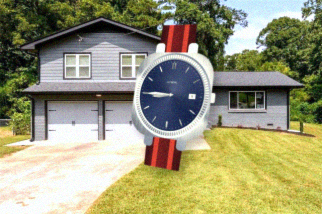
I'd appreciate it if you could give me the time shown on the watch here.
8:45
